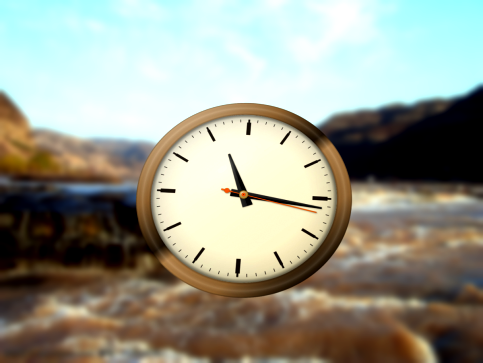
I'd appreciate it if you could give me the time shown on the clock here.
11:16:17
